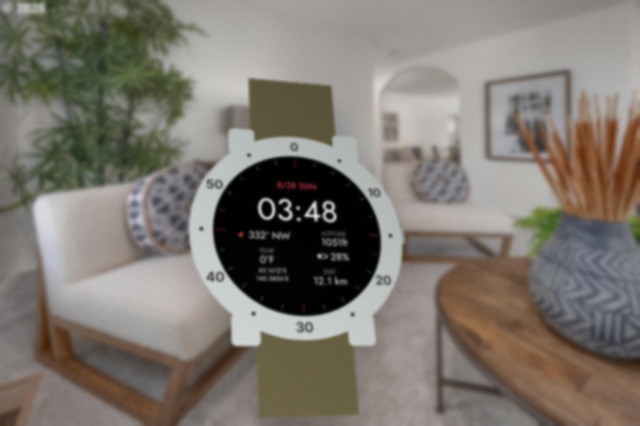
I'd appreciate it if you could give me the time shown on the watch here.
3:48
